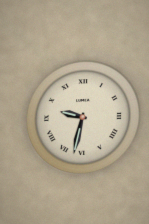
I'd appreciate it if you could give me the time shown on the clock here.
9:32
